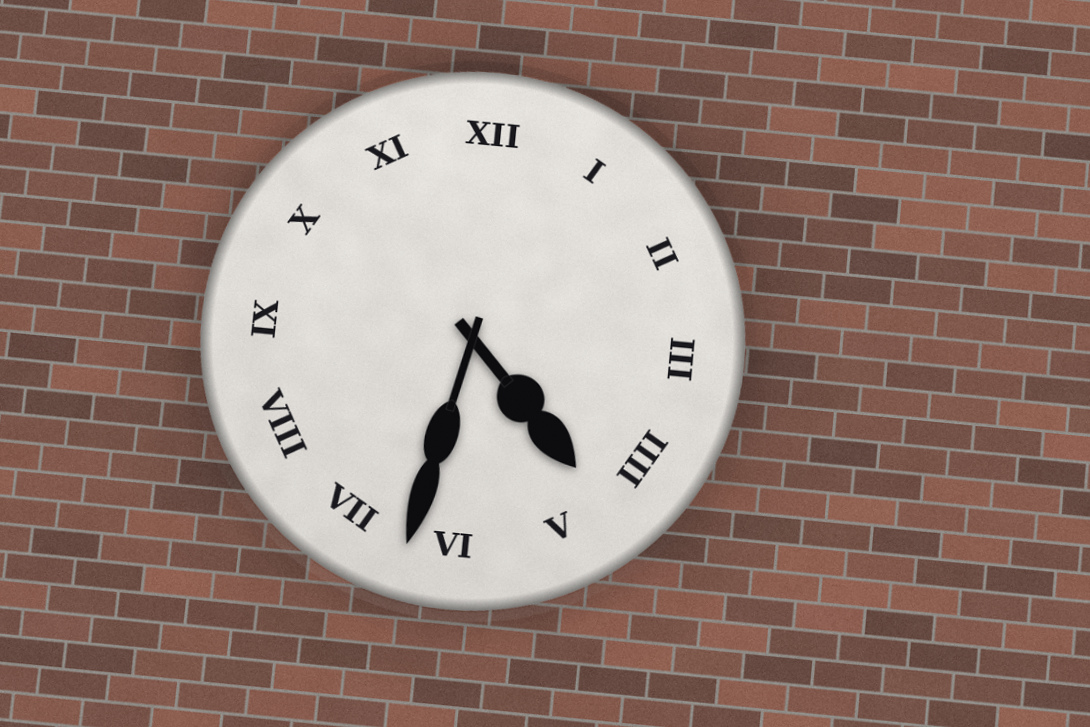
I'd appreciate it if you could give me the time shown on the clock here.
4:32
